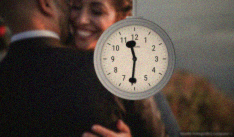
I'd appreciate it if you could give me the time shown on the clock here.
11:31
